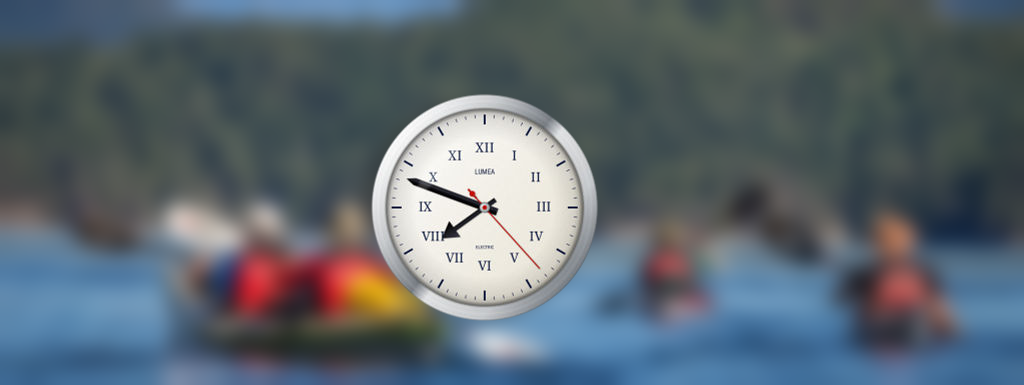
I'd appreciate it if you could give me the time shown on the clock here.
7:48:23
